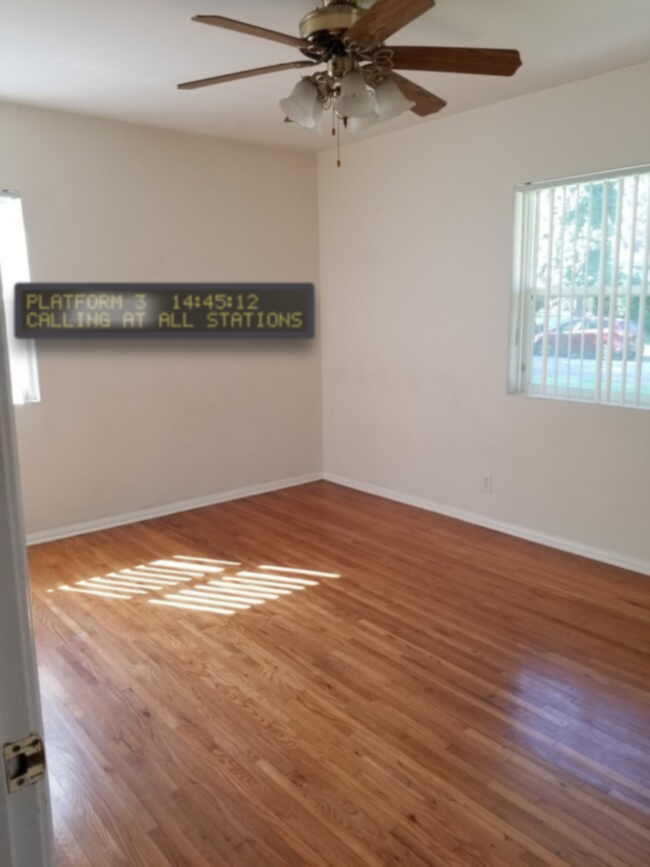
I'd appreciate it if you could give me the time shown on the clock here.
14:45:12
